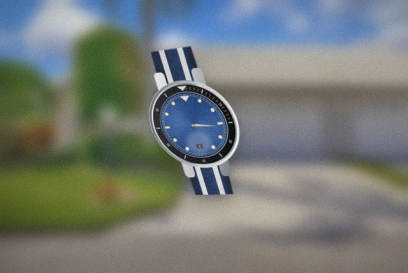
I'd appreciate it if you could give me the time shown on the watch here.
3:16
